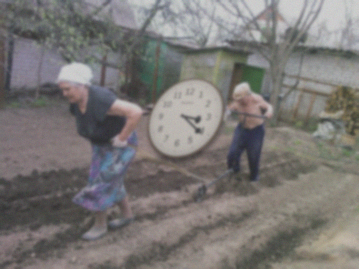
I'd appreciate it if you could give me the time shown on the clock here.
3:21
